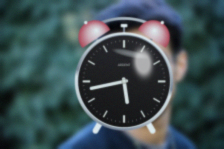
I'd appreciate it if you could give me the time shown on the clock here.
5:43
